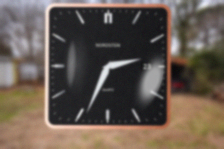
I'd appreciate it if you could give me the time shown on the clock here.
2:34
